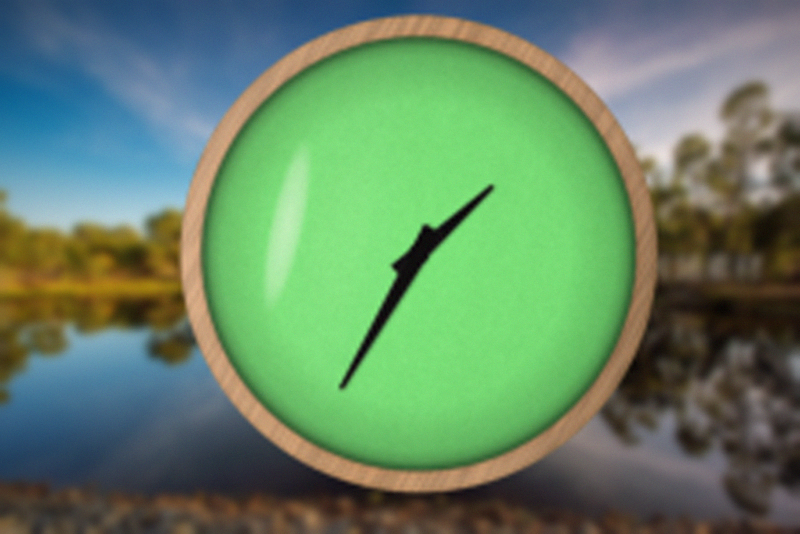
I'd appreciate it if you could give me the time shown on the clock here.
1:35
